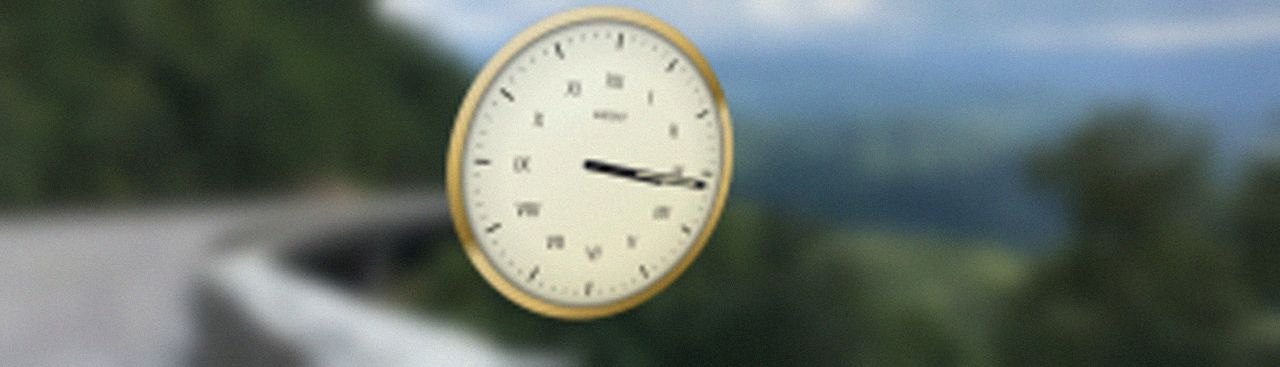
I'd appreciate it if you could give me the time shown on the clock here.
3:16
